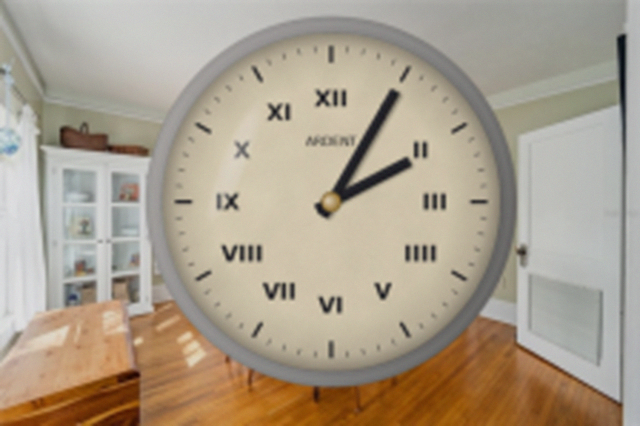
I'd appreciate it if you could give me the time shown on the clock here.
2:05
